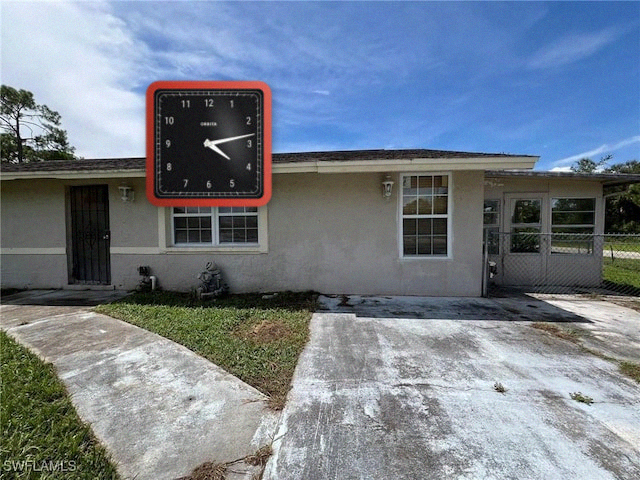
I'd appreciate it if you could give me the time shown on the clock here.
4:13
